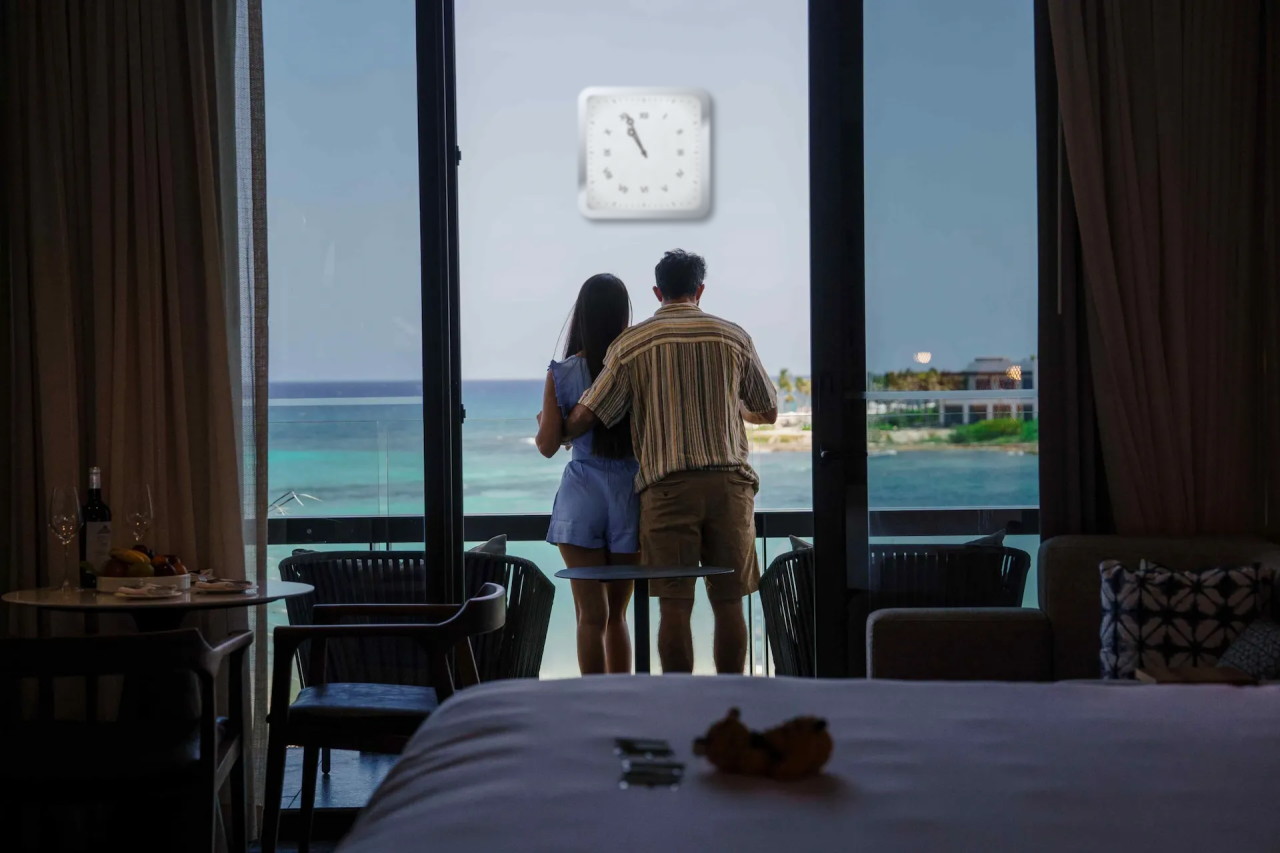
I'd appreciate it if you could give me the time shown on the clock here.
10:56
